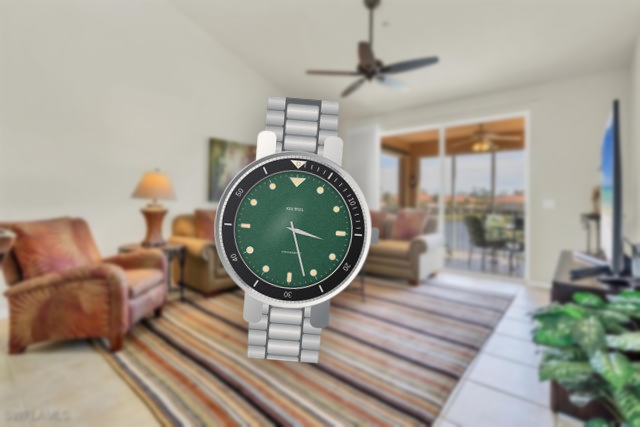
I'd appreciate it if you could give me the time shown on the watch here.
3:27
